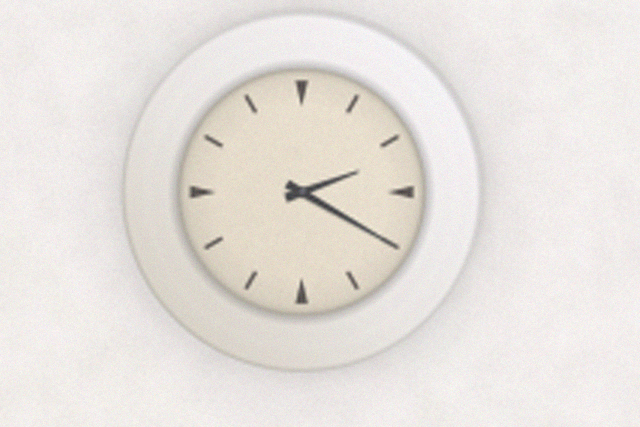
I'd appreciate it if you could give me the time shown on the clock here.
2:20
